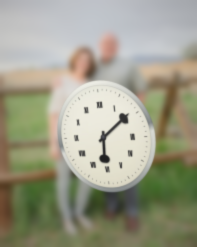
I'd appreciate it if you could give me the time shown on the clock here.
6:09
